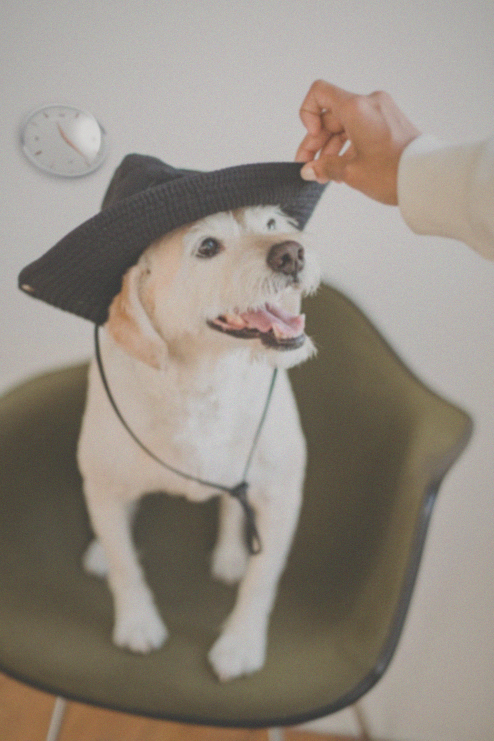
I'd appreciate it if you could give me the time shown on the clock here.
11:24
